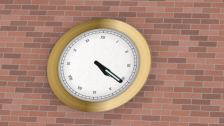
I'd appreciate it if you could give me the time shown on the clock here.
4:21
